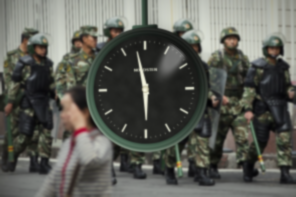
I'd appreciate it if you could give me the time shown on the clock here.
5:58
